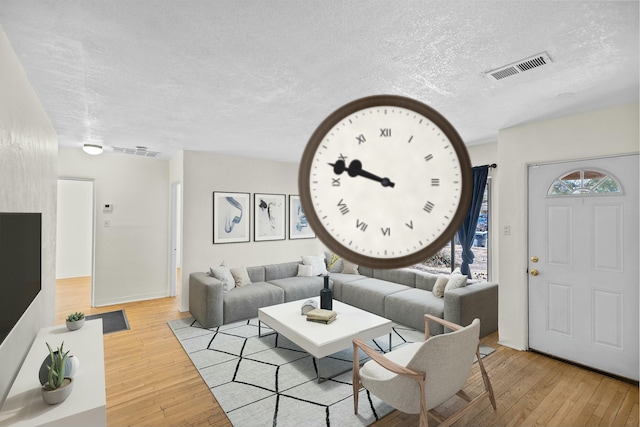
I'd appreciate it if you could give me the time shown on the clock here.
9:48
